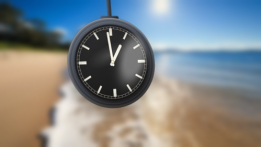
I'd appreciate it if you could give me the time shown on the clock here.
12:59
